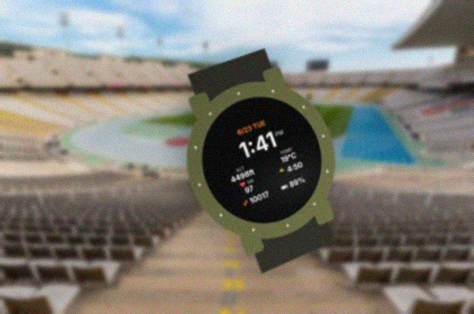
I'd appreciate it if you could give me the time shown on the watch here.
1:41
